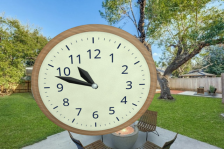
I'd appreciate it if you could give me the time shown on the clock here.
10:48
